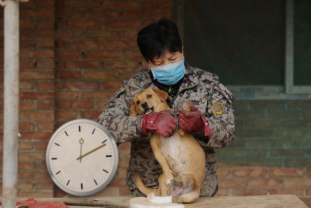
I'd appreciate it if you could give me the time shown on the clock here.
12:11
